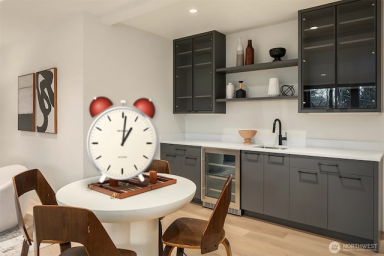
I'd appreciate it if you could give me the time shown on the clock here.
1:01
